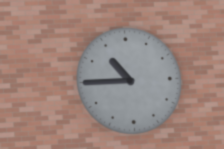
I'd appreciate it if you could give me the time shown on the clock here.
10:45
